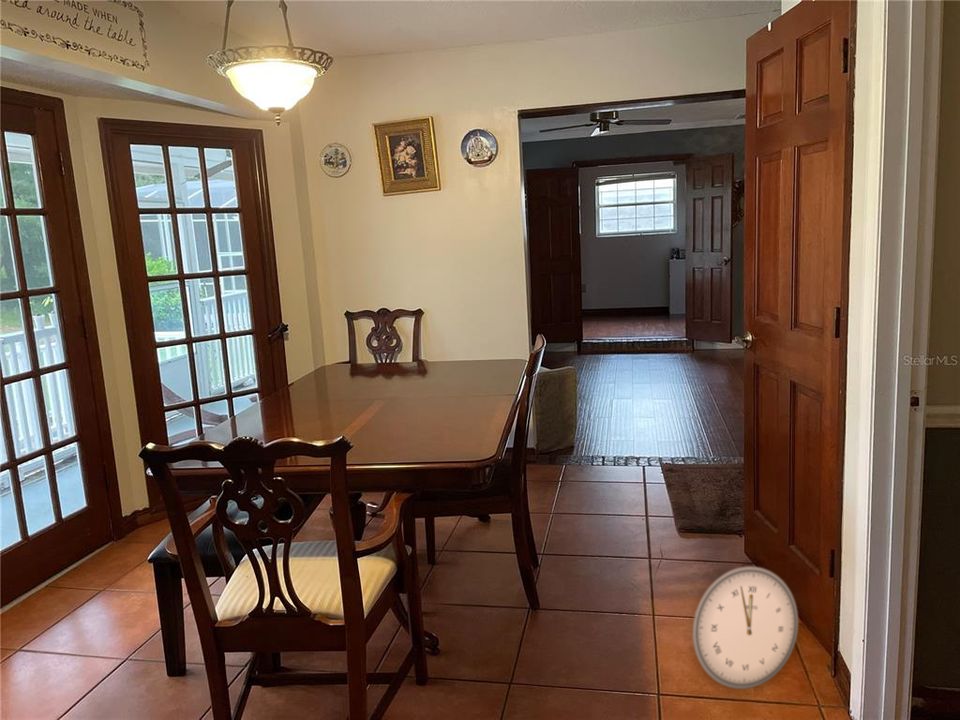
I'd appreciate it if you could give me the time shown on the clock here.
11:57
